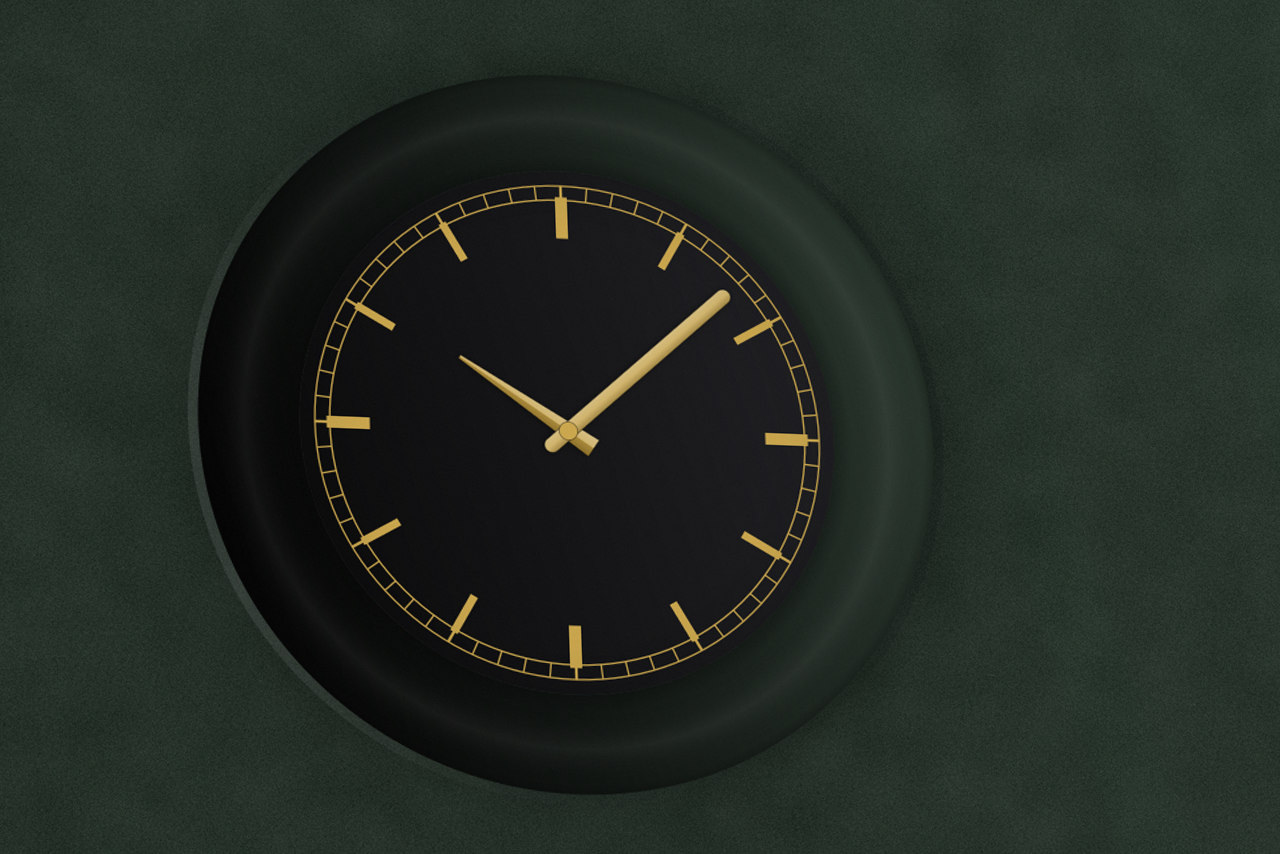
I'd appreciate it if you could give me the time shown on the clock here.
10:08
